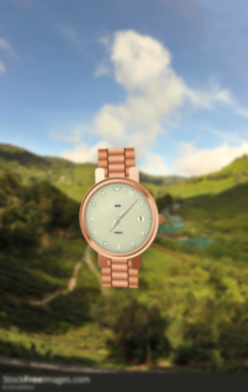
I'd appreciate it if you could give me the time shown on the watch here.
7:08
